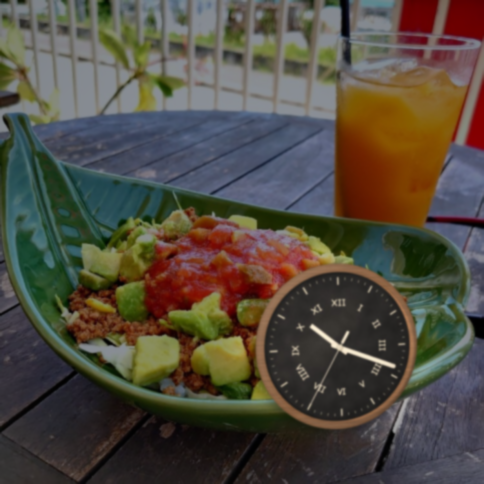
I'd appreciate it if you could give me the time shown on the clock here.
10:18:35
